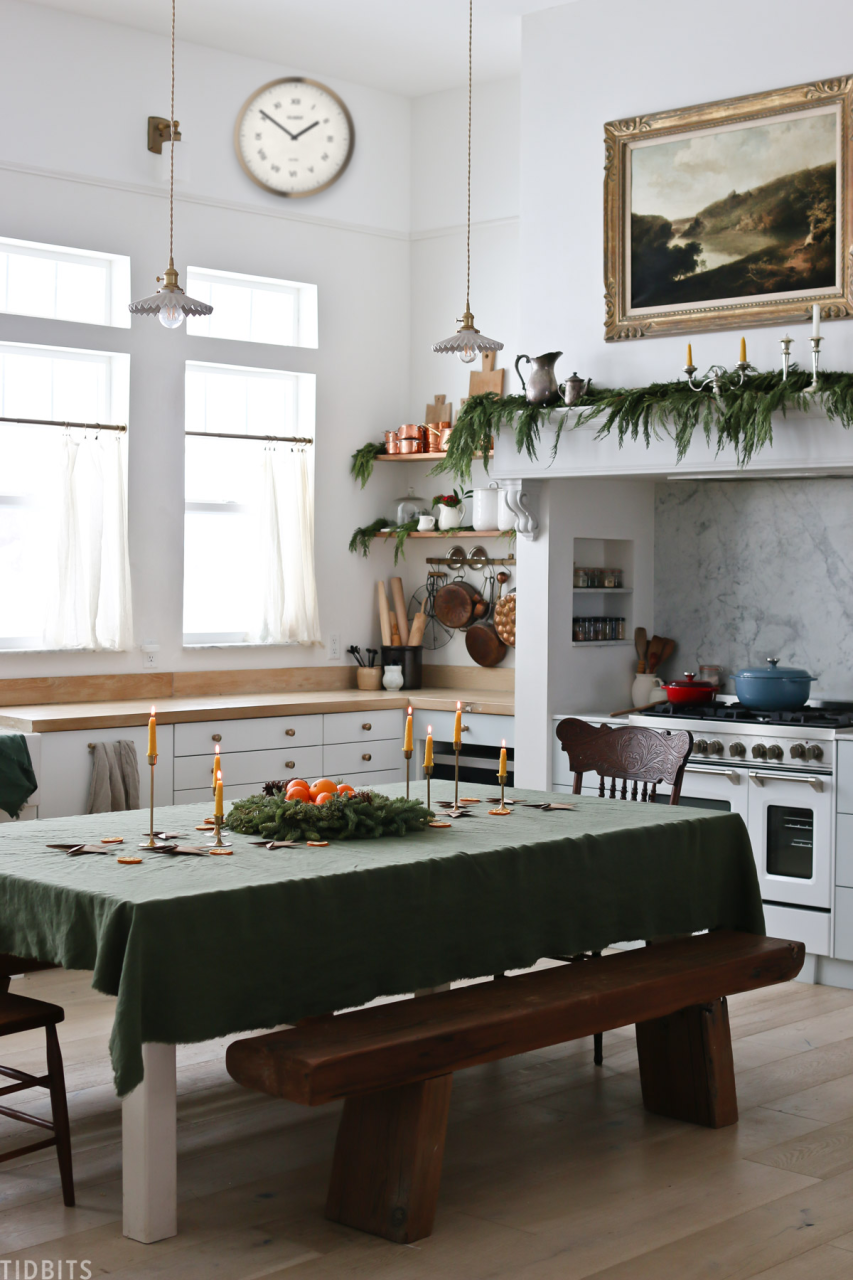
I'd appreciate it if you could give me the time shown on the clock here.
1:51
